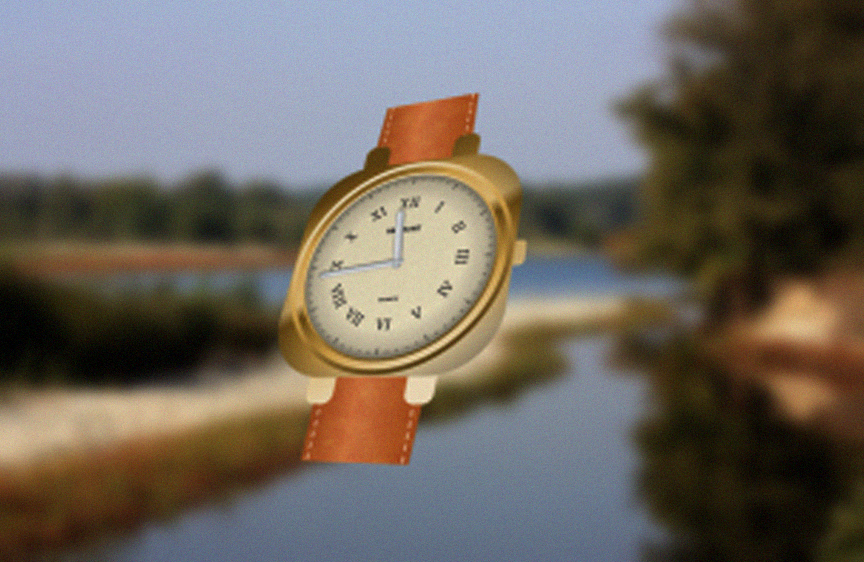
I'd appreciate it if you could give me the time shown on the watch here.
11:44
